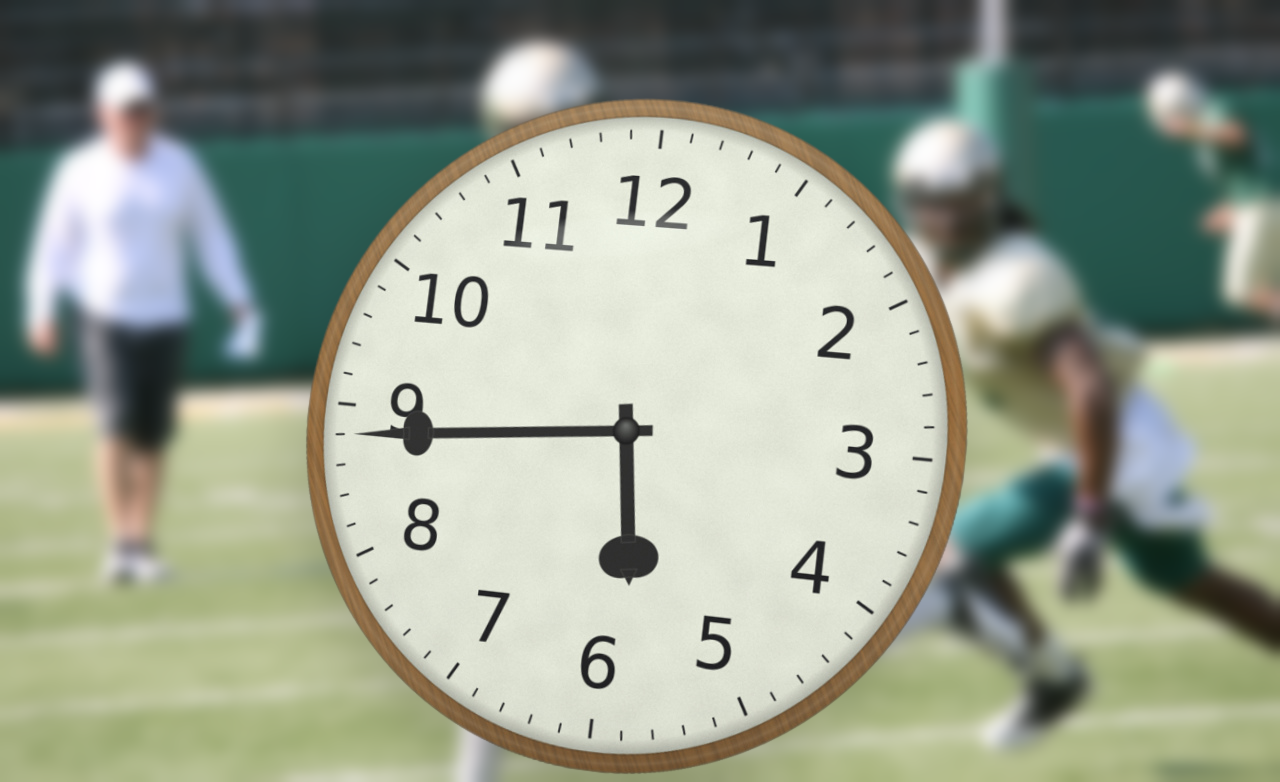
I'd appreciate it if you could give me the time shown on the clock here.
5:44
